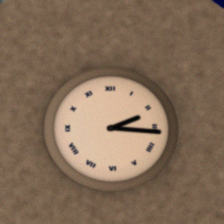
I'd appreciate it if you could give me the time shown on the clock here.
2:16
